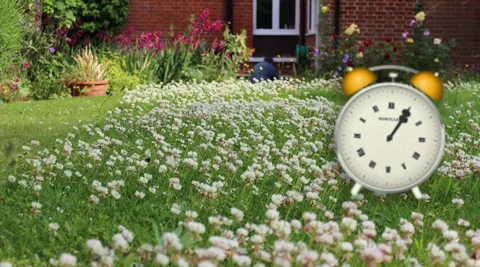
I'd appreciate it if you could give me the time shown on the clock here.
1:05
